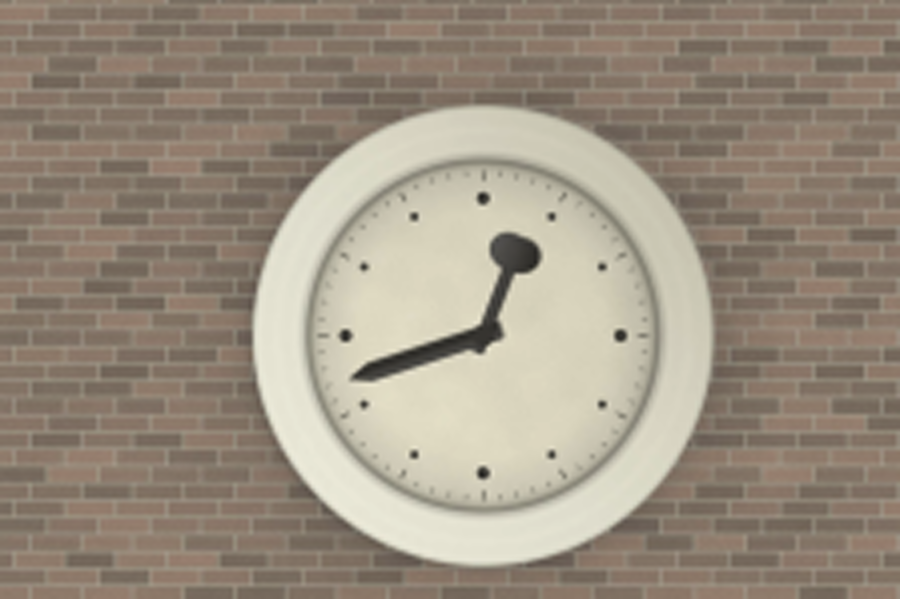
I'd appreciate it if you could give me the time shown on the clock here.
12:42
